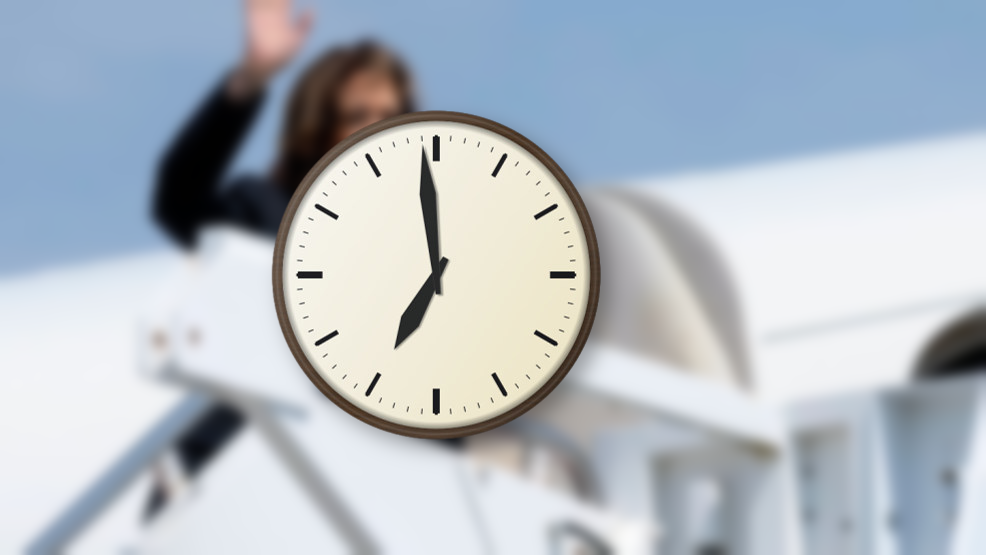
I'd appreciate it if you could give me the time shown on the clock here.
6:59
